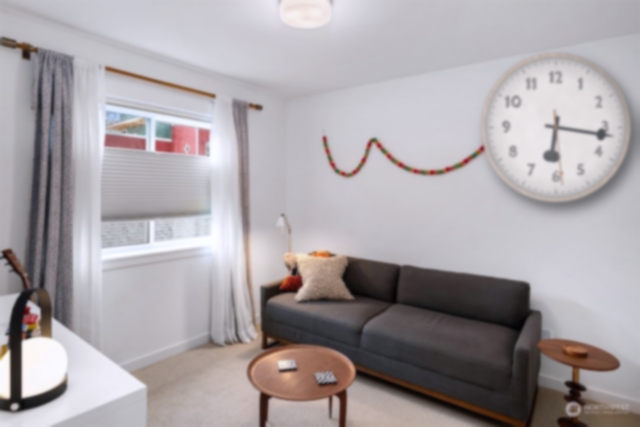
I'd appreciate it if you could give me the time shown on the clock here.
6:16:29
